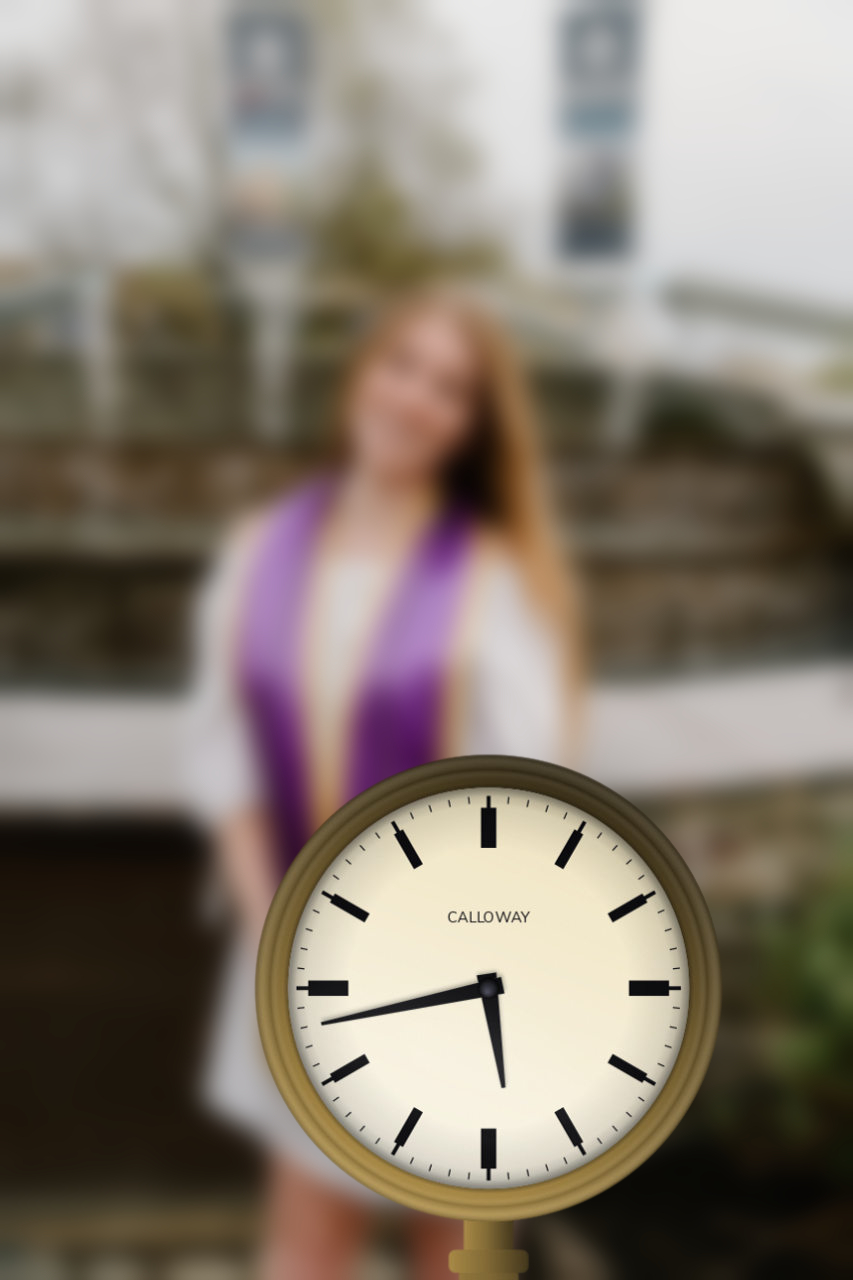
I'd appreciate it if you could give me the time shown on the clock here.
5:43
